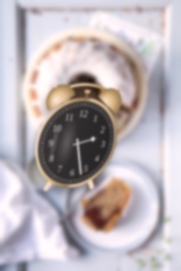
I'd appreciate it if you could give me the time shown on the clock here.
2:27
